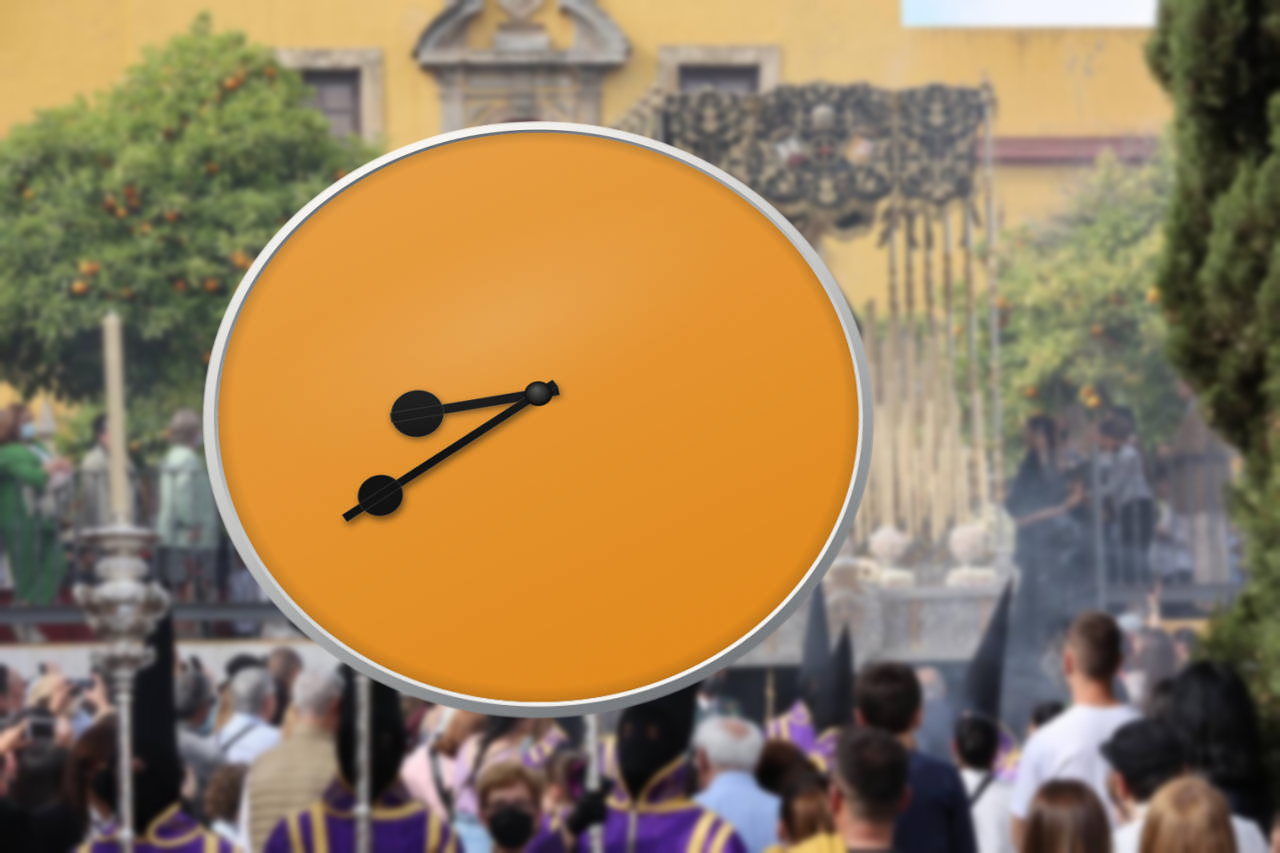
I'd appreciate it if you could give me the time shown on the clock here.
8:39
